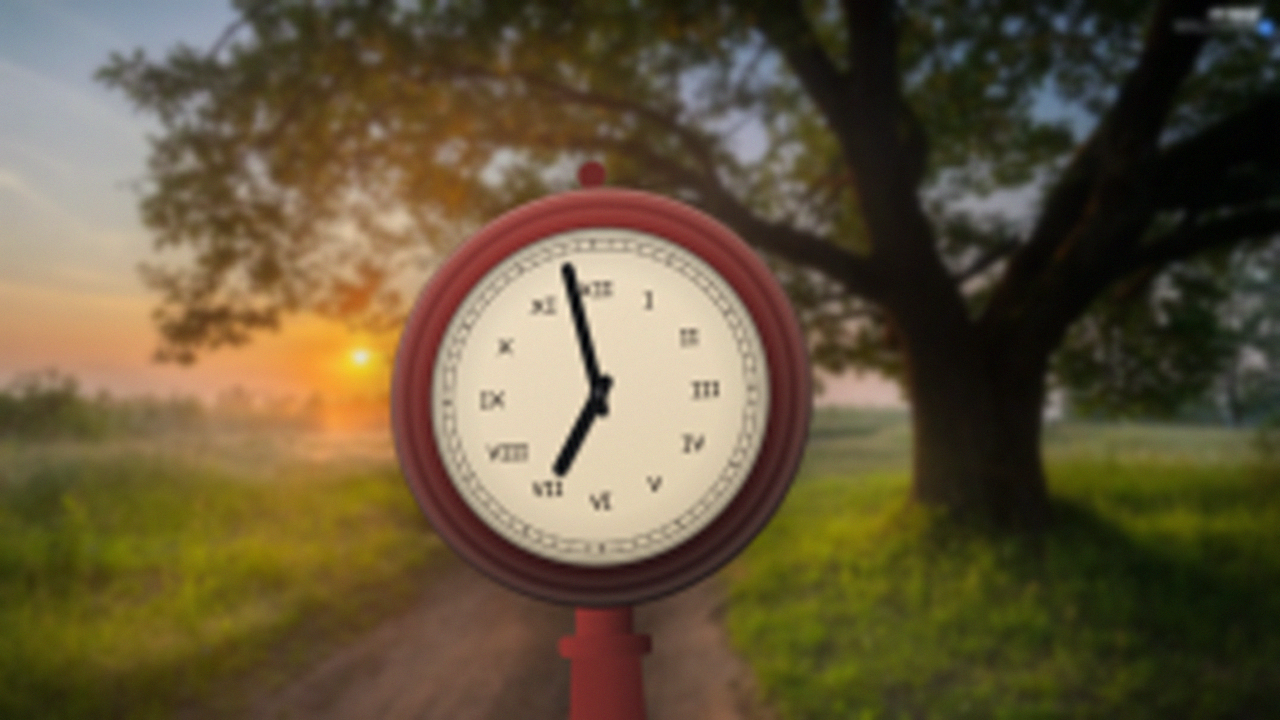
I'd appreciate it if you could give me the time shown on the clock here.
6:58
